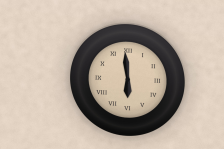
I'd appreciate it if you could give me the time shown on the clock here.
5:59
